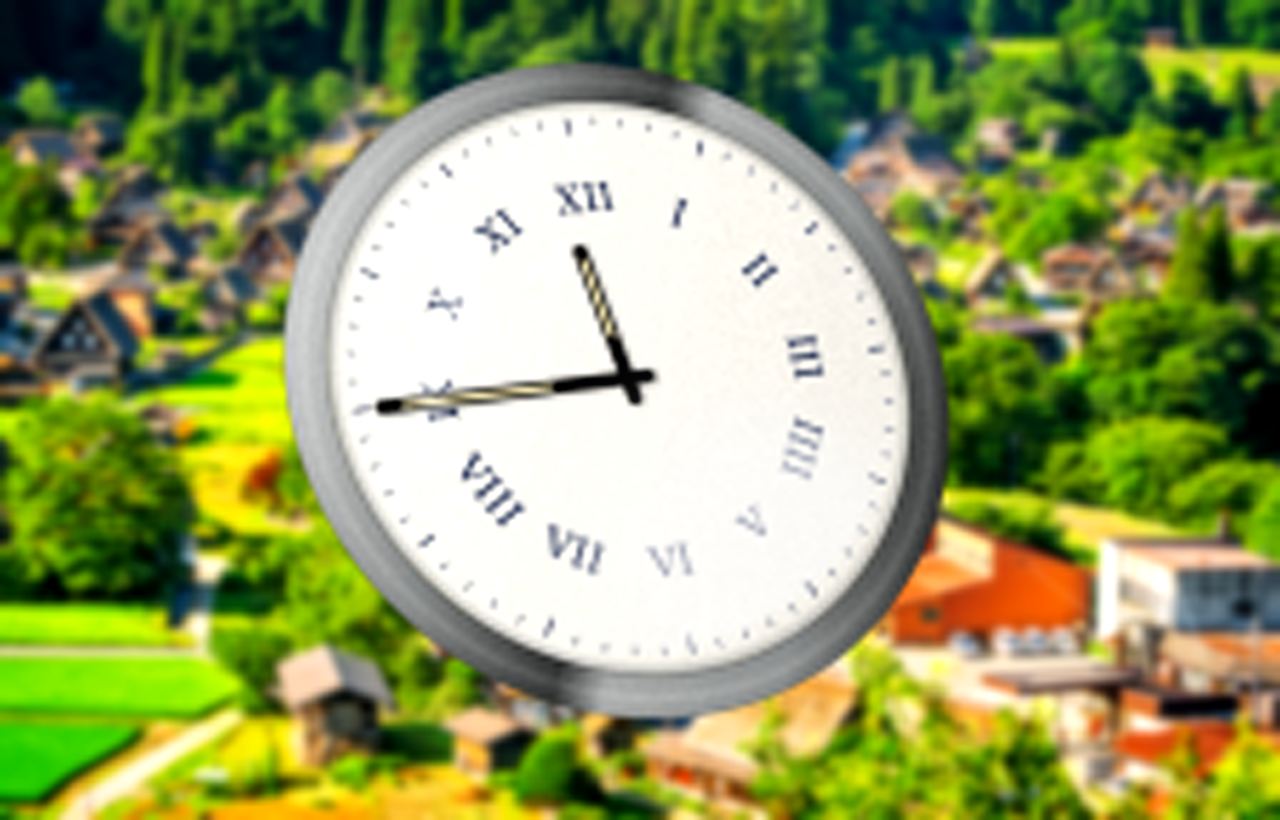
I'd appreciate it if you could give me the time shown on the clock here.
11:45
